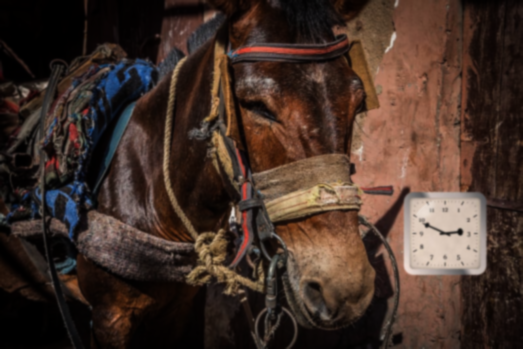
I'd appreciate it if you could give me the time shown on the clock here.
2:49
